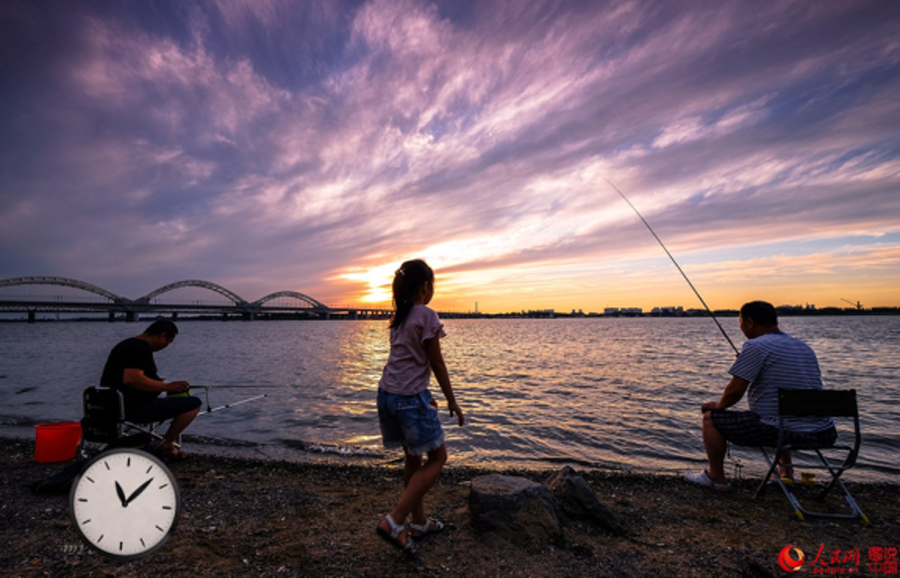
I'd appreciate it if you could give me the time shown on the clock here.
11:07
